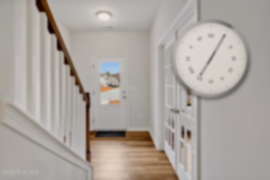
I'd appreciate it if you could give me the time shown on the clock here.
7:05
